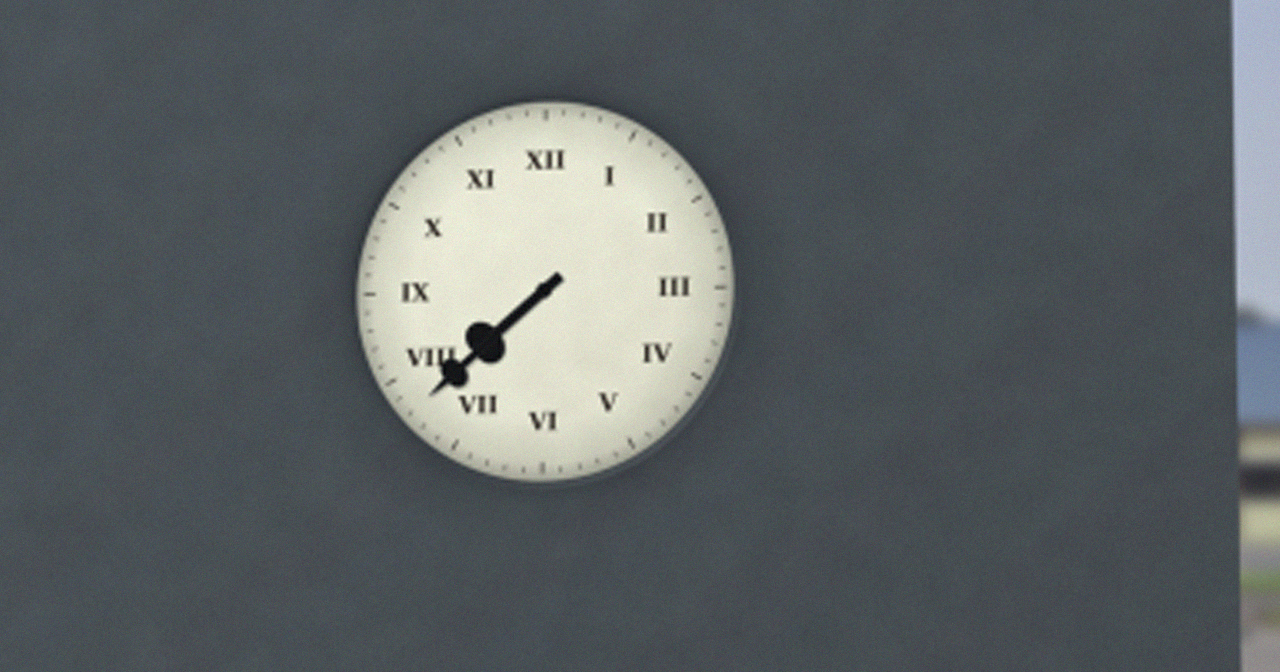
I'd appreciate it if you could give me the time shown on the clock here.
7:38
